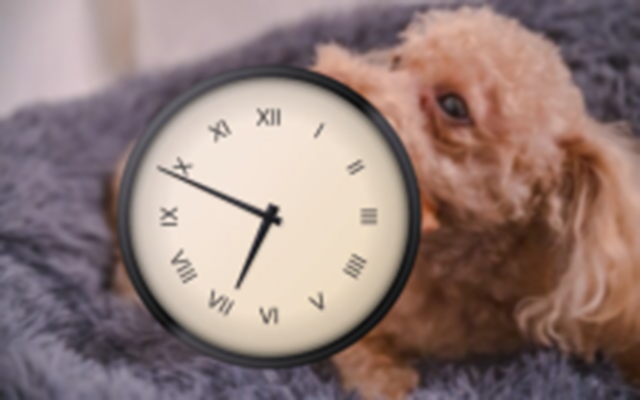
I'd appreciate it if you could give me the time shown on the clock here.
6:49
